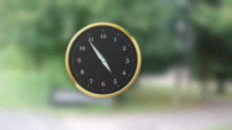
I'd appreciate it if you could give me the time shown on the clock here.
4:54
